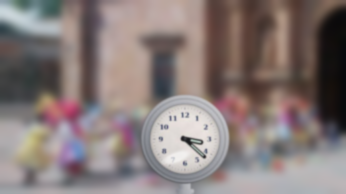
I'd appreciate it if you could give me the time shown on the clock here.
3:22
